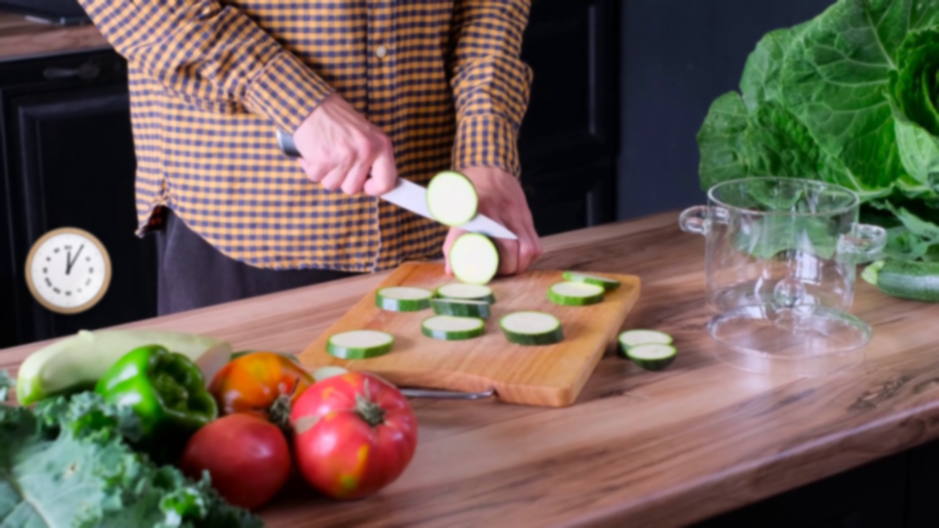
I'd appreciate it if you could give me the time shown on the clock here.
12:05
